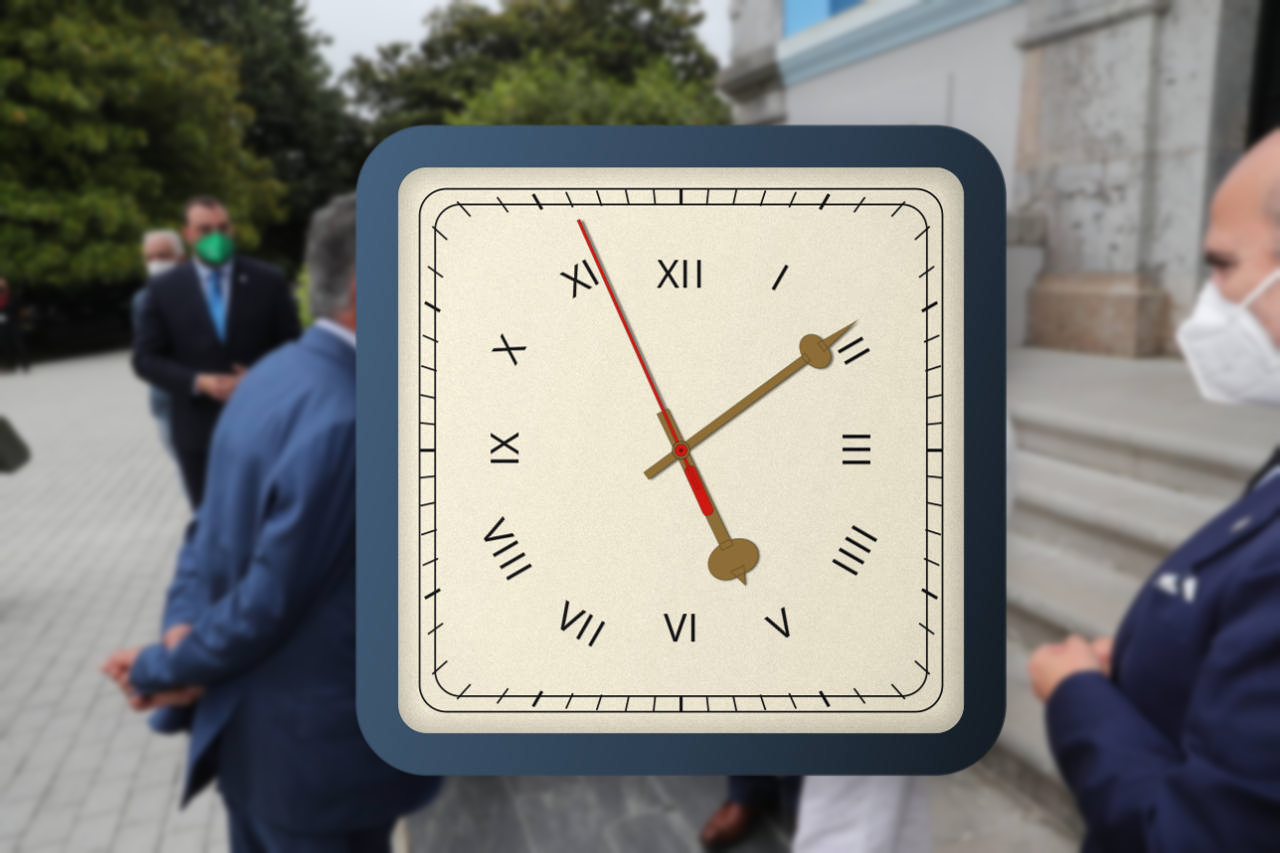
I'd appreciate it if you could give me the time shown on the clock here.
5:08:56
